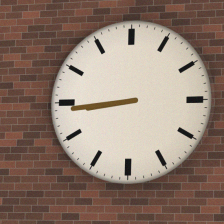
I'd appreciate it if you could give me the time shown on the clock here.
8:44
